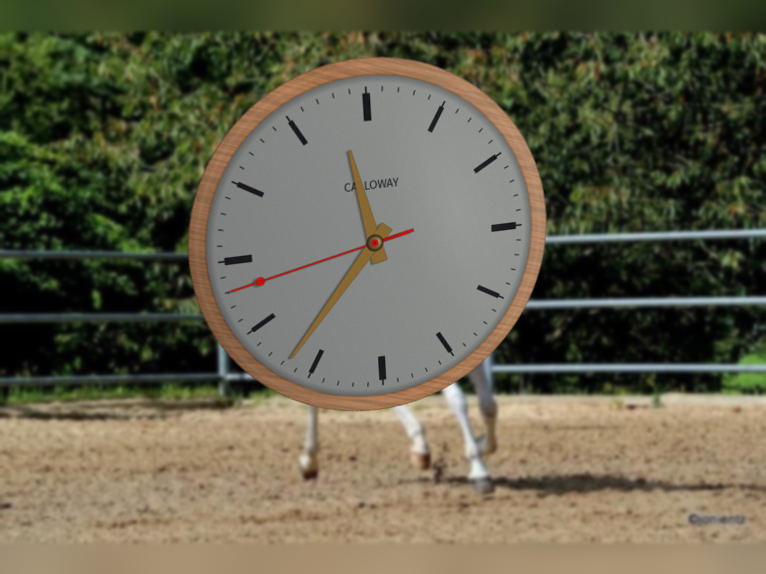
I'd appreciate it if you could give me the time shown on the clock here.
11:36:43
